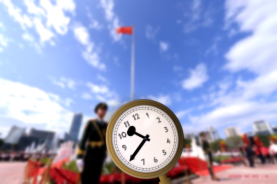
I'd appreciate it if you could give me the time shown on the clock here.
10:40
